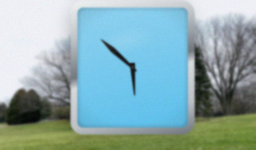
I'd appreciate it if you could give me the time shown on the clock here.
5:52
